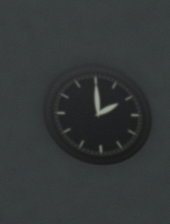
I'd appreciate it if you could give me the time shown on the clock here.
2:00
